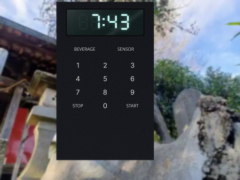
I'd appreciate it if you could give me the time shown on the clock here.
7:43
